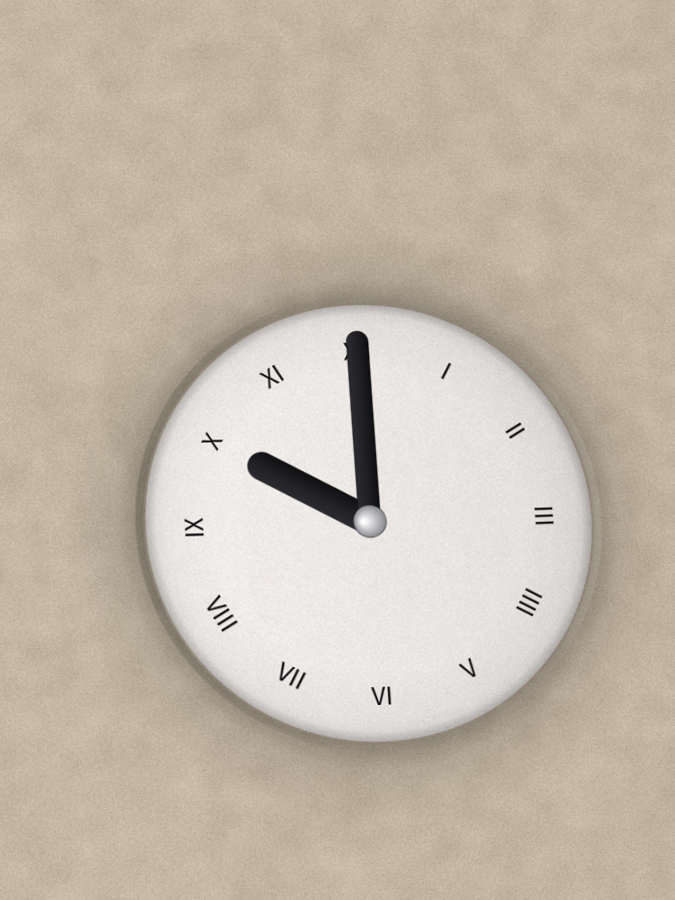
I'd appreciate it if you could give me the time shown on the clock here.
10:00
